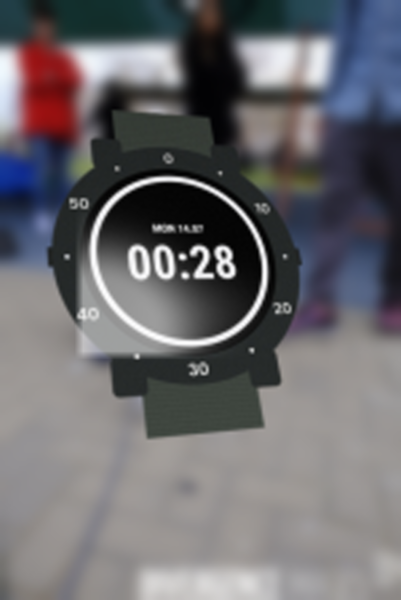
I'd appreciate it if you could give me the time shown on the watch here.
0:28
